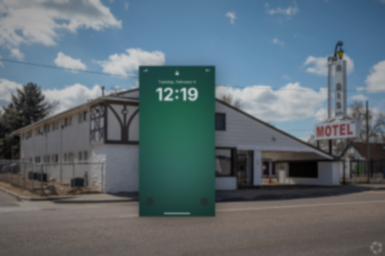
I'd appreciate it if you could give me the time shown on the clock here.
12:19
